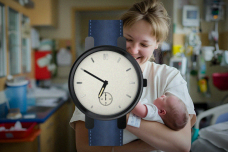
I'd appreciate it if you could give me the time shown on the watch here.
6:50
